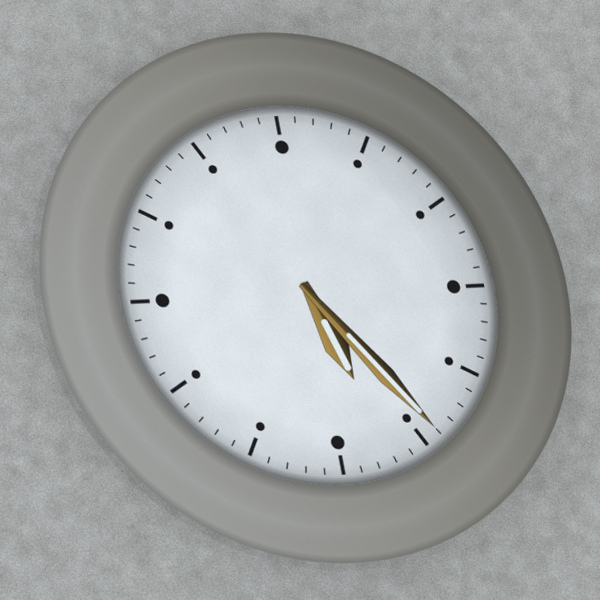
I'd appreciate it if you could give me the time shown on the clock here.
5:24
